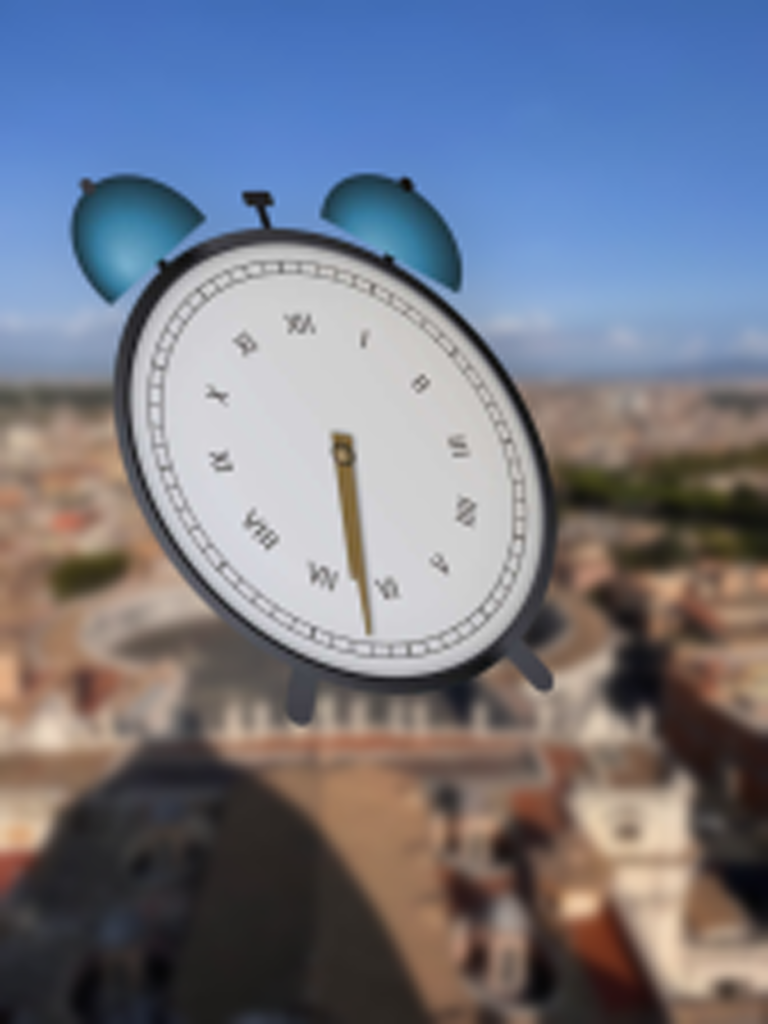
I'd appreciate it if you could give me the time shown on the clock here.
6:32
